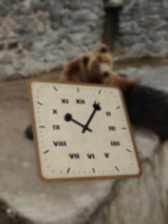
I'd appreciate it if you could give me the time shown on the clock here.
10:06
